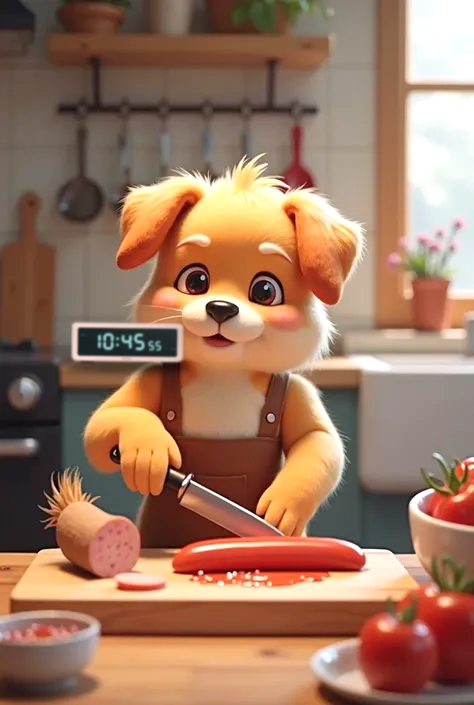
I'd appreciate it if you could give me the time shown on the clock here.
10:45
